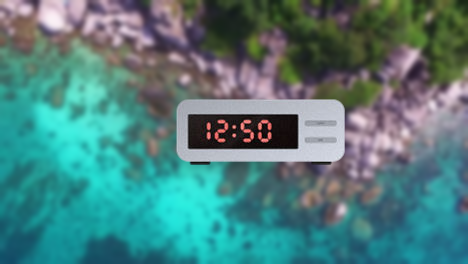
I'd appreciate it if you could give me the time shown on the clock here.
12:50
